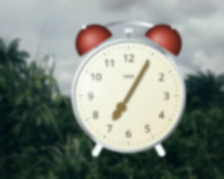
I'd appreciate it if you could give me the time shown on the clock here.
7:05
